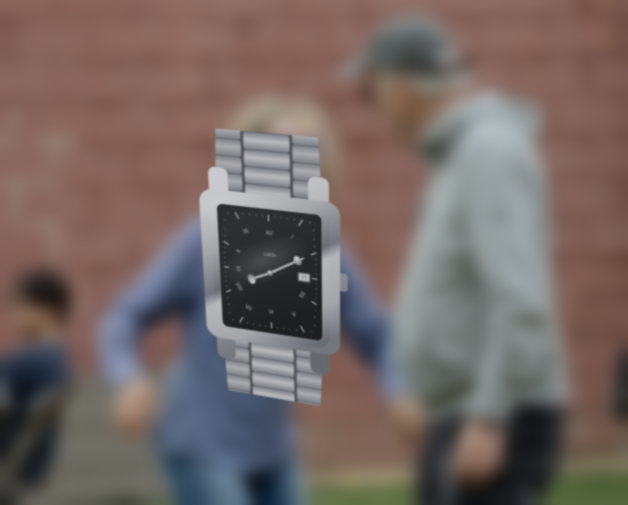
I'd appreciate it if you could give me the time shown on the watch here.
8:10
